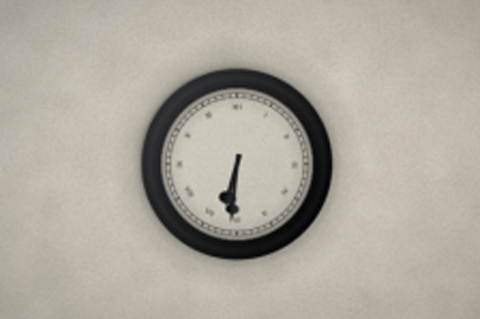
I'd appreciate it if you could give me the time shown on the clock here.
6:31
